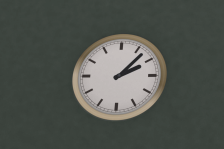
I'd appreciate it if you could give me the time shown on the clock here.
2:07
